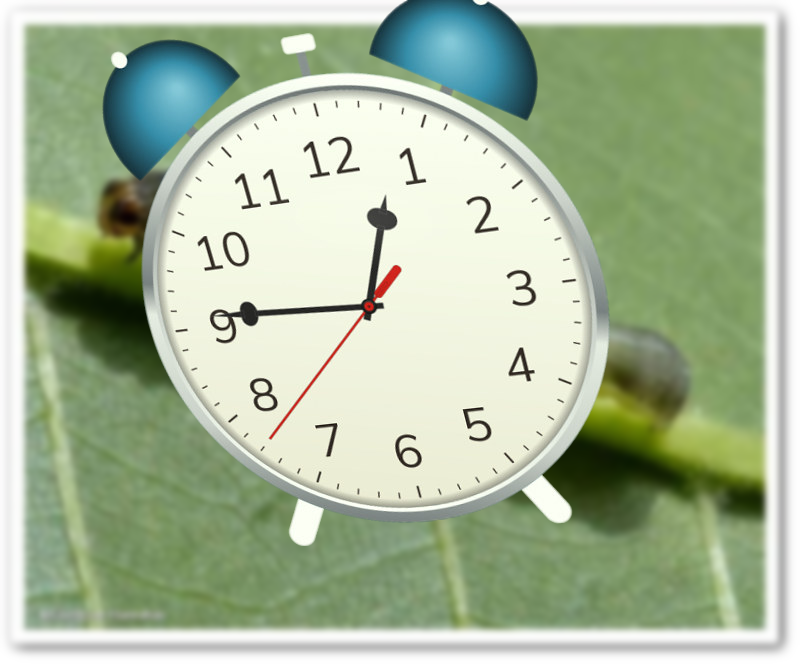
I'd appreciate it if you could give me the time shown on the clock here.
12:45:38
